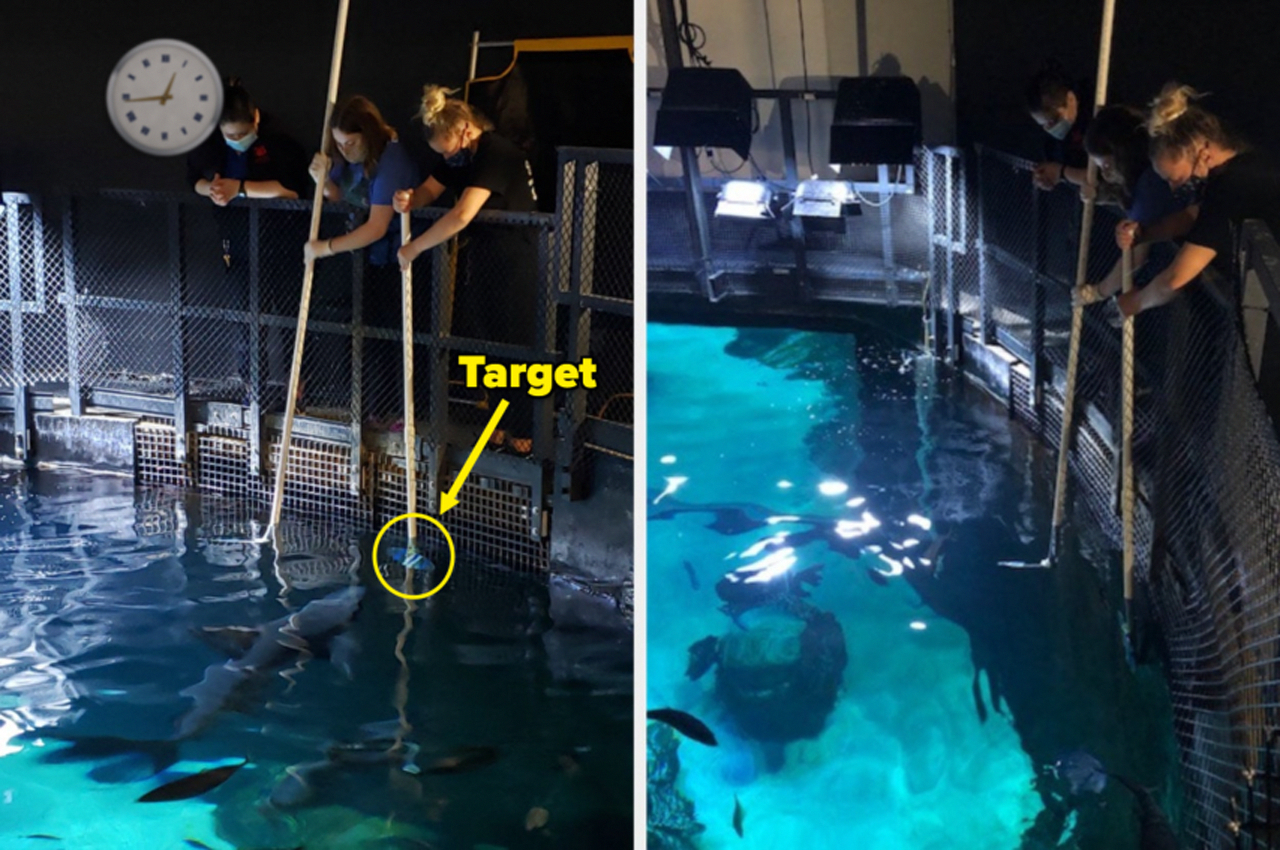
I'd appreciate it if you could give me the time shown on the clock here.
12:44
